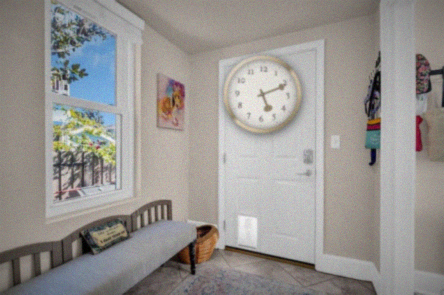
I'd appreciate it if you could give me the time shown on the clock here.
5:11
